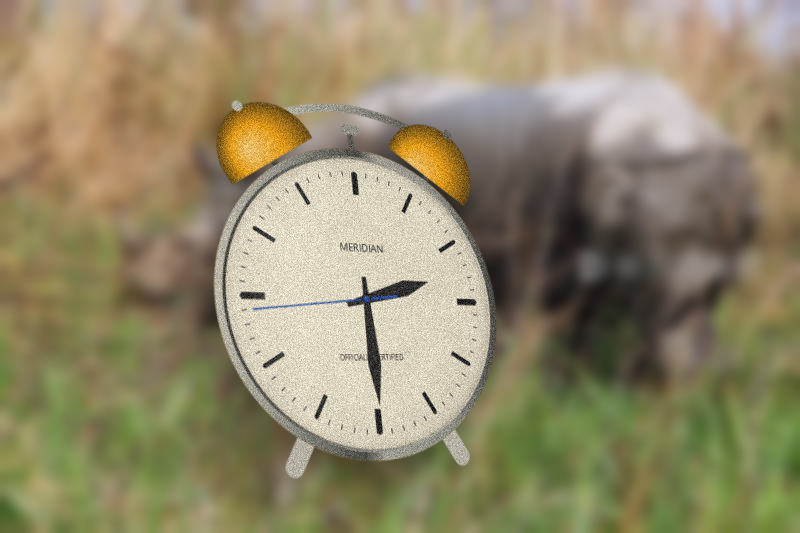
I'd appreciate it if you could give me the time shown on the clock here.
2:29:44
